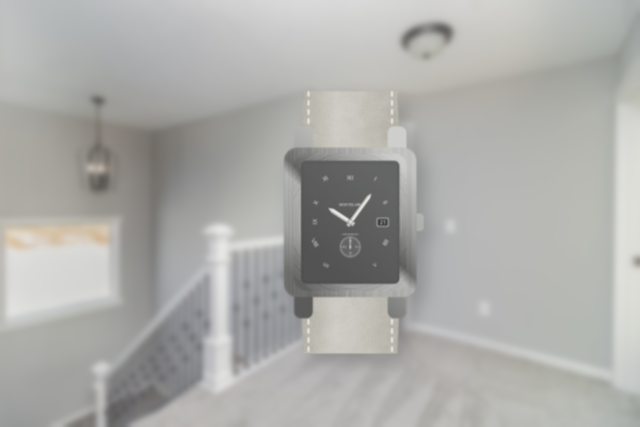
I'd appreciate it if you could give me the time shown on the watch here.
10:06
